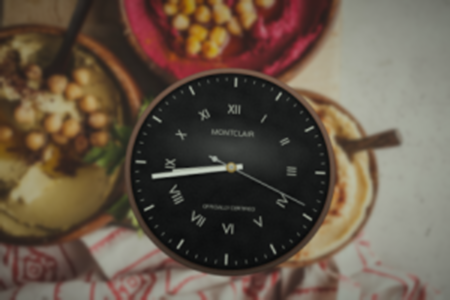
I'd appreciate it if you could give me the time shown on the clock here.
8:43:19
